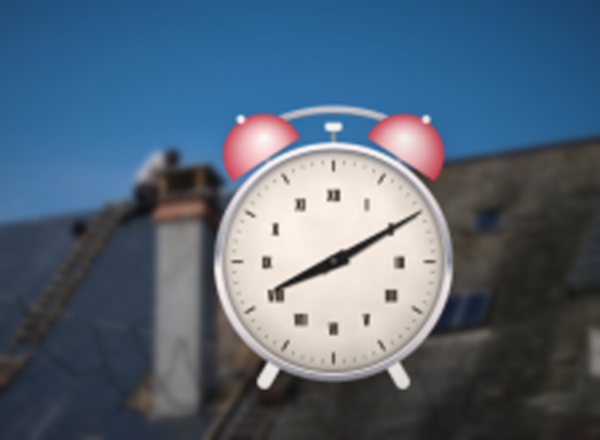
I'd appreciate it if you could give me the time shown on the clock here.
8:10
